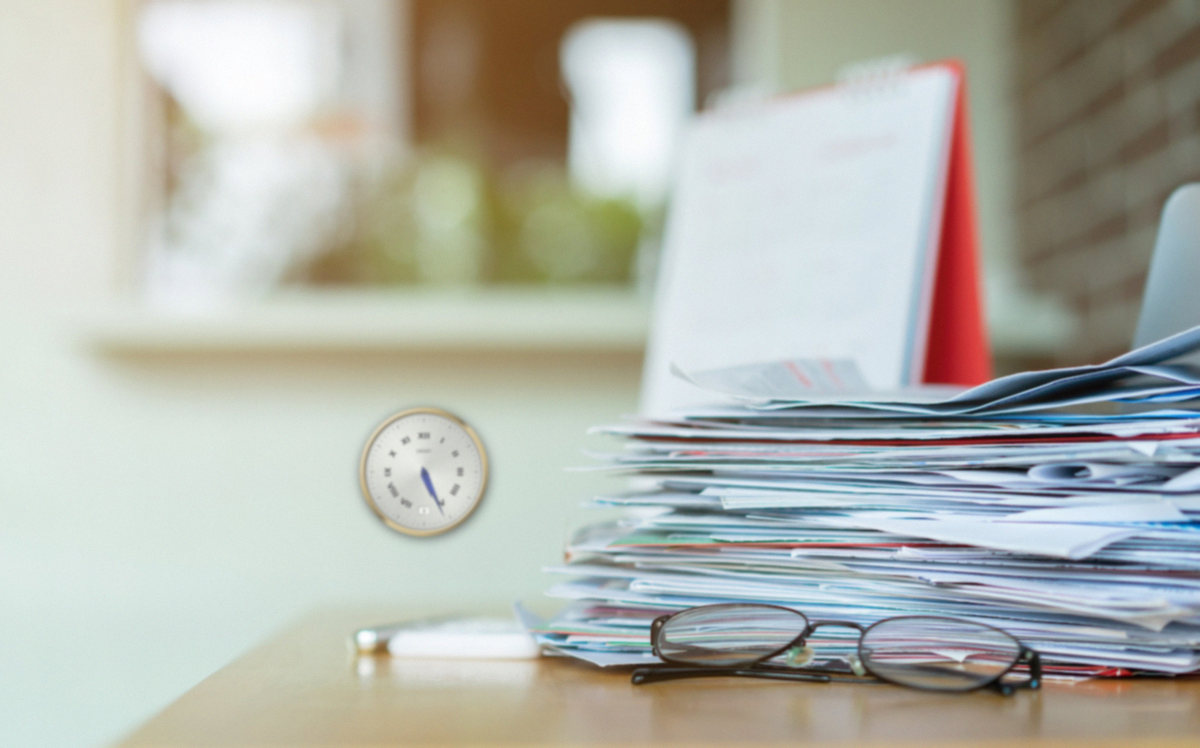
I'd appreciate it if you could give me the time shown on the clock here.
5:26
